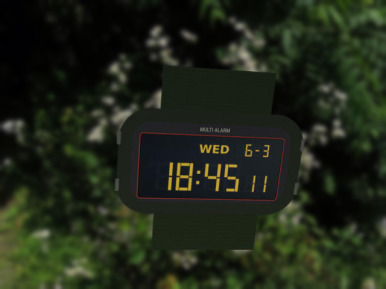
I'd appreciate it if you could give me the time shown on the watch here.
18:45:11
